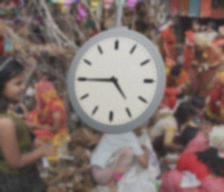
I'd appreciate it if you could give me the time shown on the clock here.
4:45
